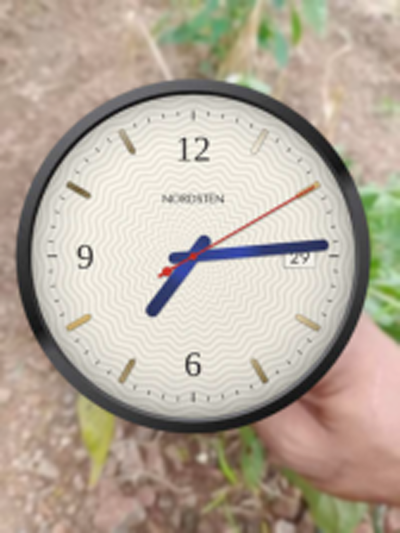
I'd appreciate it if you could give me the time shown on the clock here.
7:14:10
